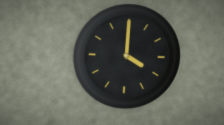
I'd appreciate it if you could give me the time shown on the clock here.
4:00
